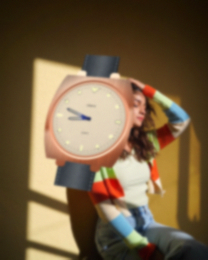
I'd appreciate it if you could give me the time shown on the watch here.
8:48
